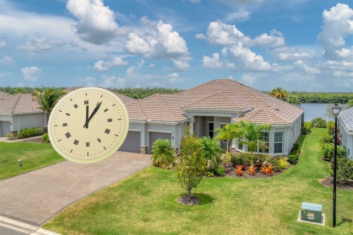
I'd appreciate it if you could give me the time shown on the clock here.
12:06
